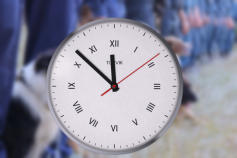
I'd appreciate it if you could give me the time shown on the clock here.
11:52:09
